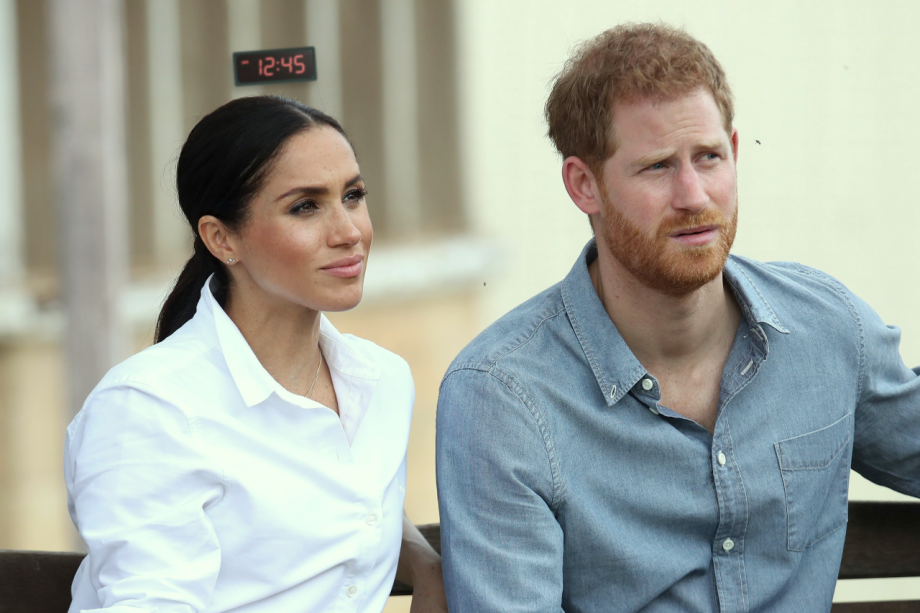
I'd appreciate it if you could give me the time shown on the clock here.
12:45
